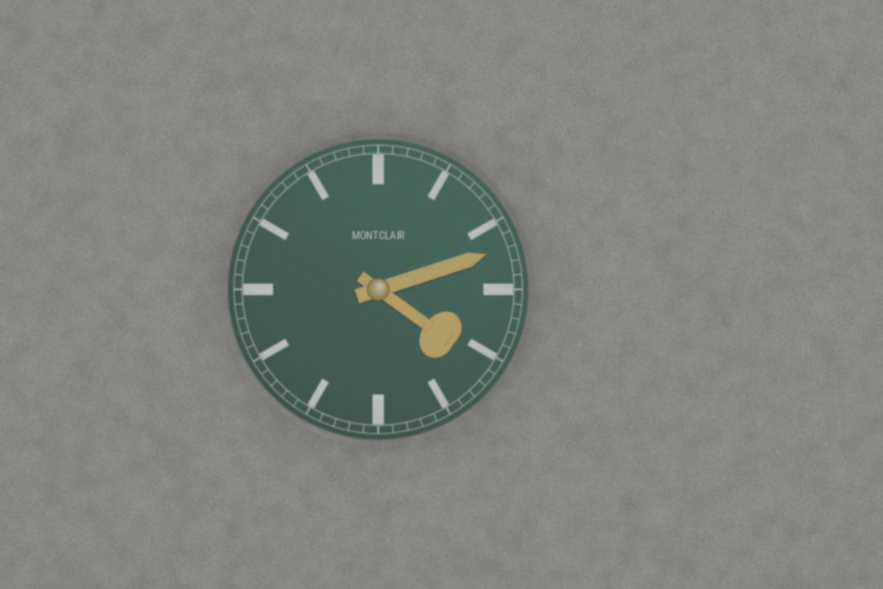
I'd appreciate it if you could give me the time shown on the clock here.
4:12
